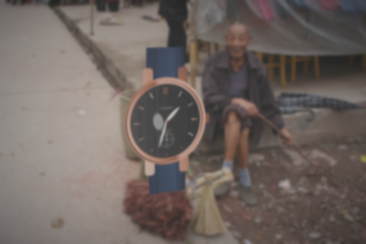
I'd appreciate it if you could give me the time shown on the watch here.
1:33
